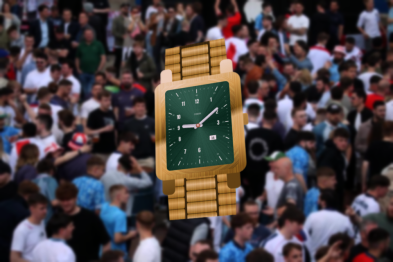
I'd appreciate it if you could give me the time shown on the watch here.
9:09
